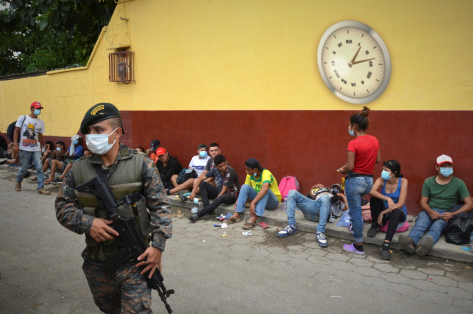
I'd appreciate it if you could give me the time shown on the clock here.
1:13
